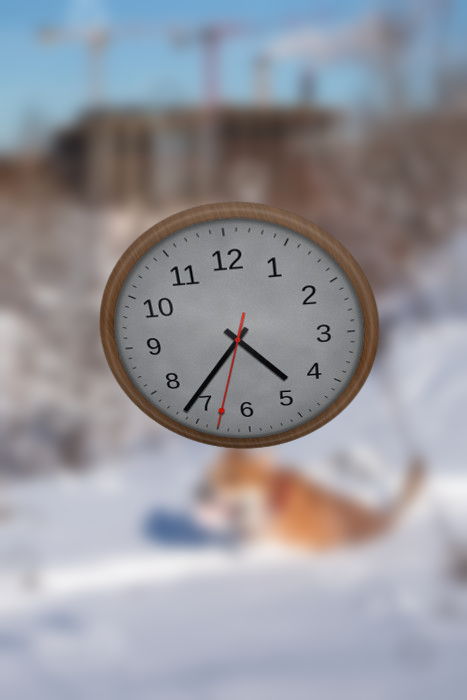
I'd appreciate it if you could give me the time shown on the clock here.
4:36:33
